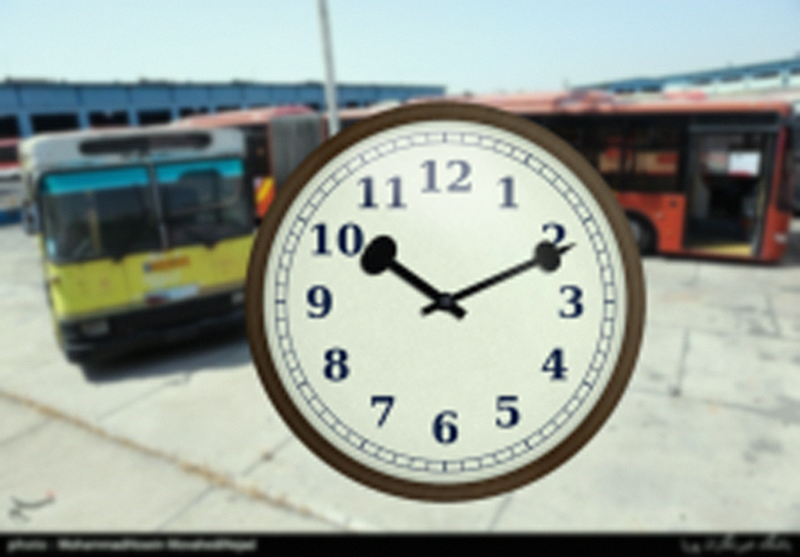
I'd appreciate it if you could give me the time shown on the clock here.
10:11
